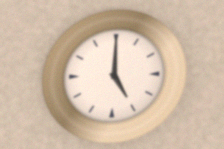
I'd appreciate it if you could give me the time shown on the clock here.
5:00
